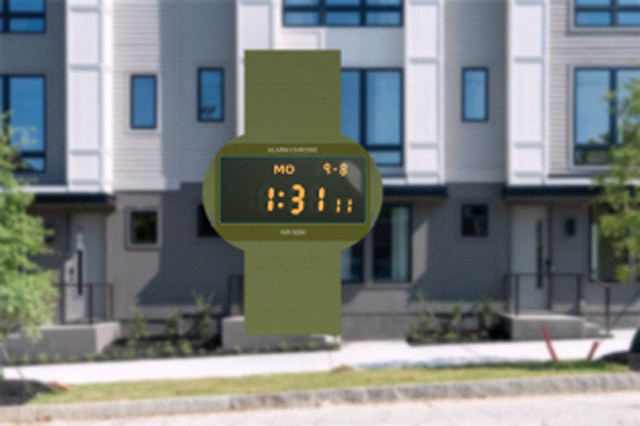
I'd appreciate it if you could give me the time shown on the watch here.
1:31:11
